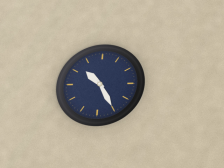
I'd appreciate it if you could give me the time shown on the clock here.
10:25
